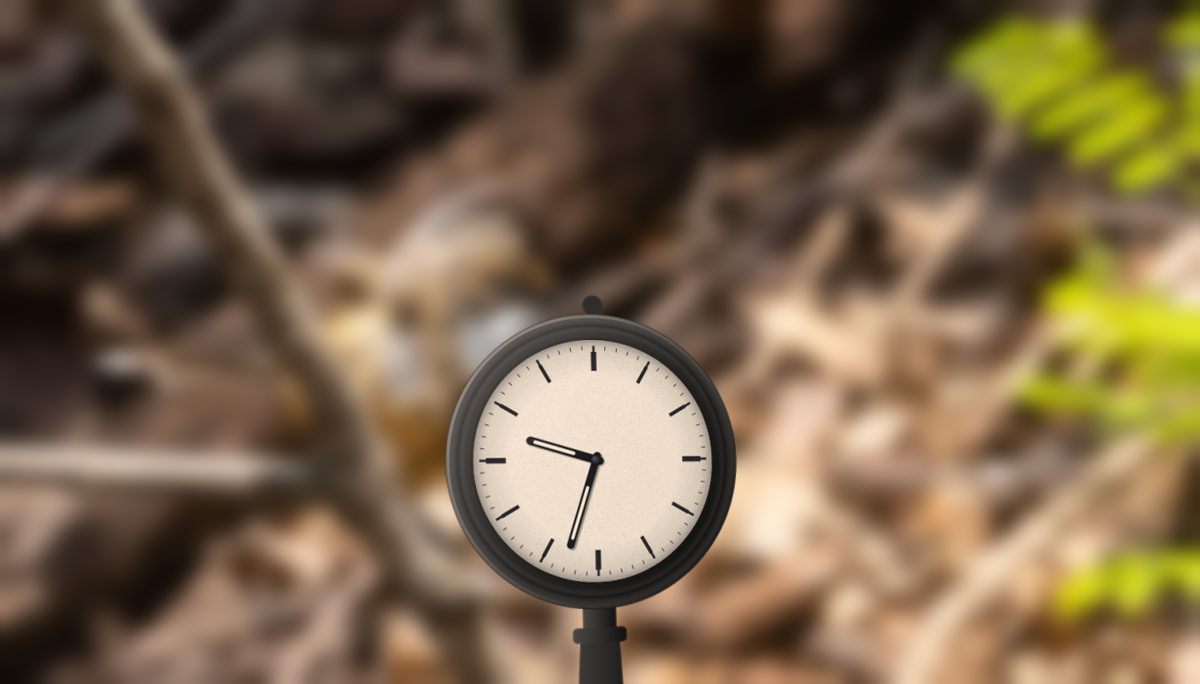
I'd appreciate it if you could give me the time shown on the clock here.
9:33
